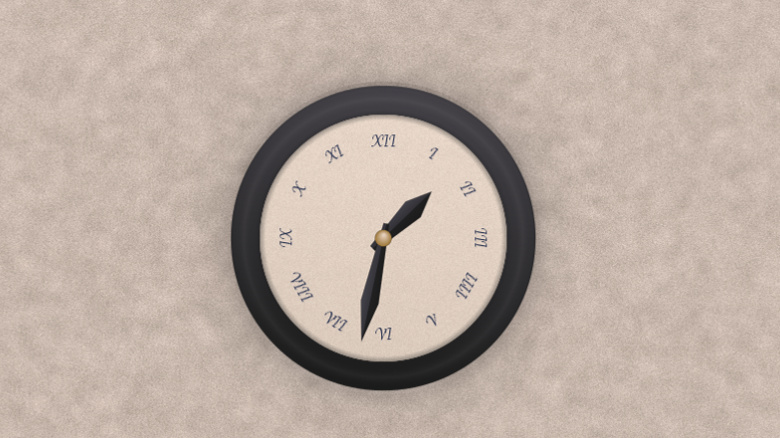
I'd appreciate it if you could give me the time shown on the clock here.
1:32
